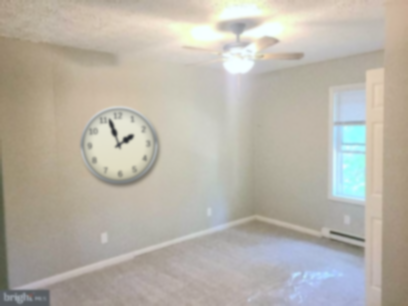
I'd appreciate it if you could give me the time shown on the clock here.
1:57
